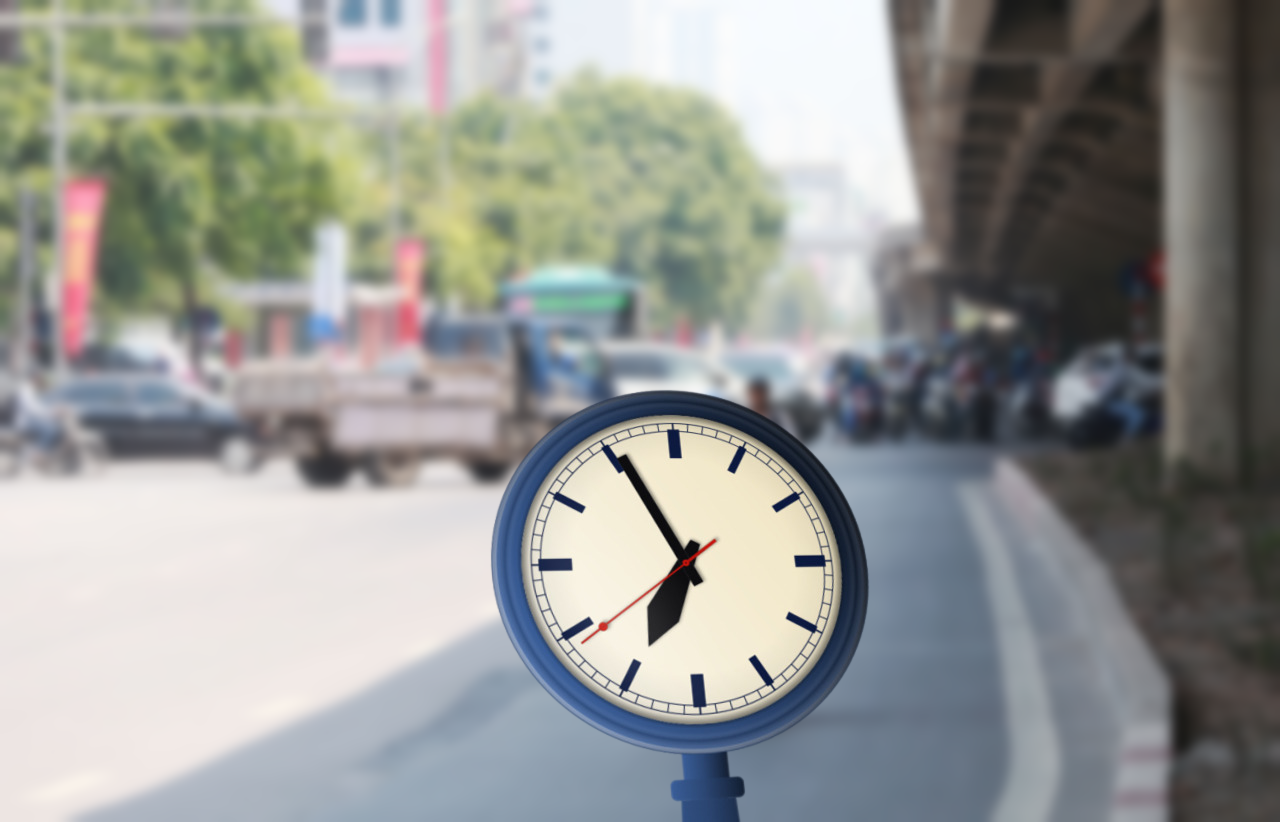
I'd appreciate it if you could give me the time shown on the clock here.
6:55:39
